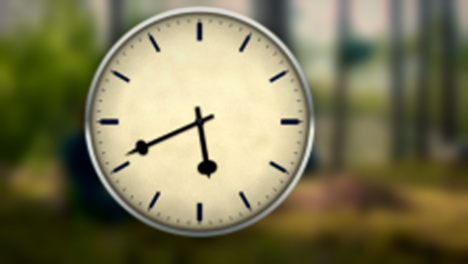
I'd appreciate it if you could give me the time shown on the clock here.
5:41
